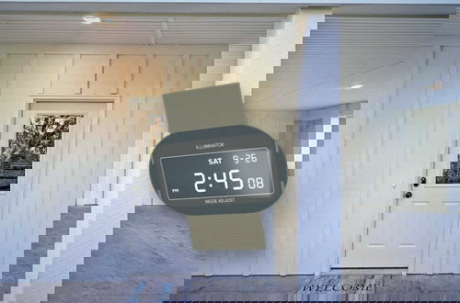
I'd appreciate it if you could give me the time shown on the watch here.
2:45:08
